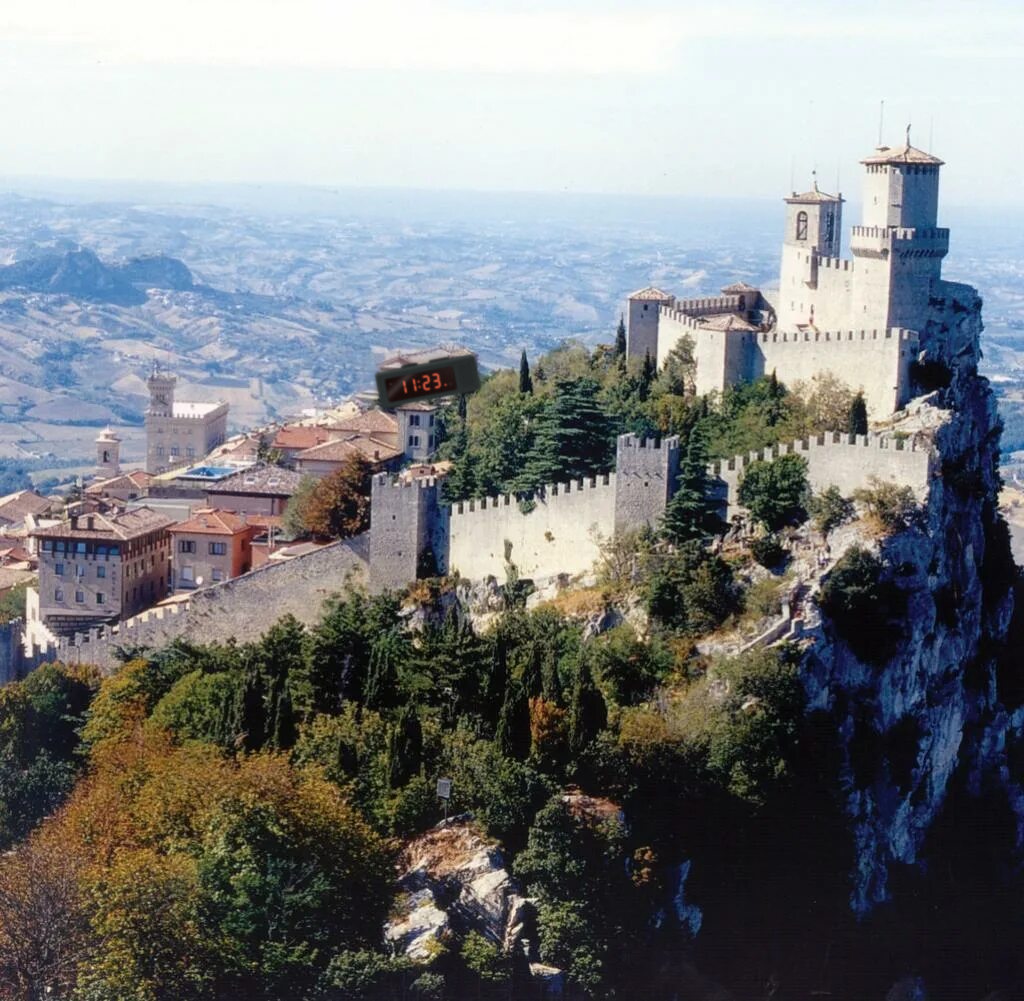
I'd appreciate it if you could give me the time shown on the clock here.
11:23
